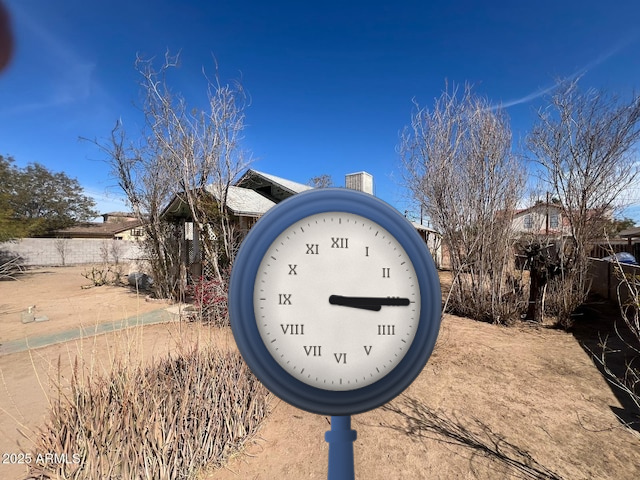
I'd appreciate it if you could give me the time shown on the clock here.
3:15
